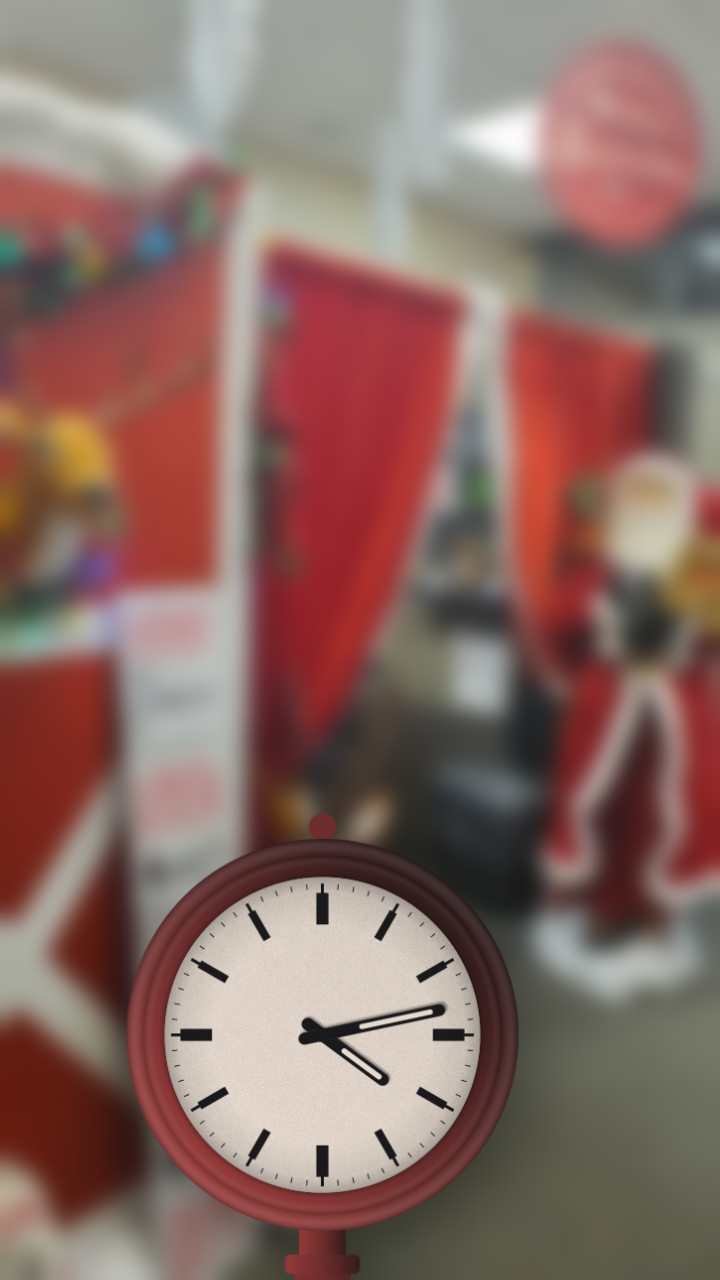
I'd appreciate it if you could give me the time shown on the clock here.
4:13
